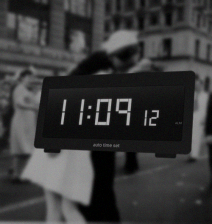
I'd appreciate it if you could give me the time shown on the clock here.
11:09:12
